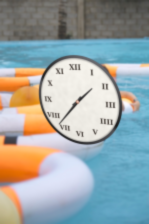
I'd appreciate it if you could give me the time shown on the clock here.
1:37
